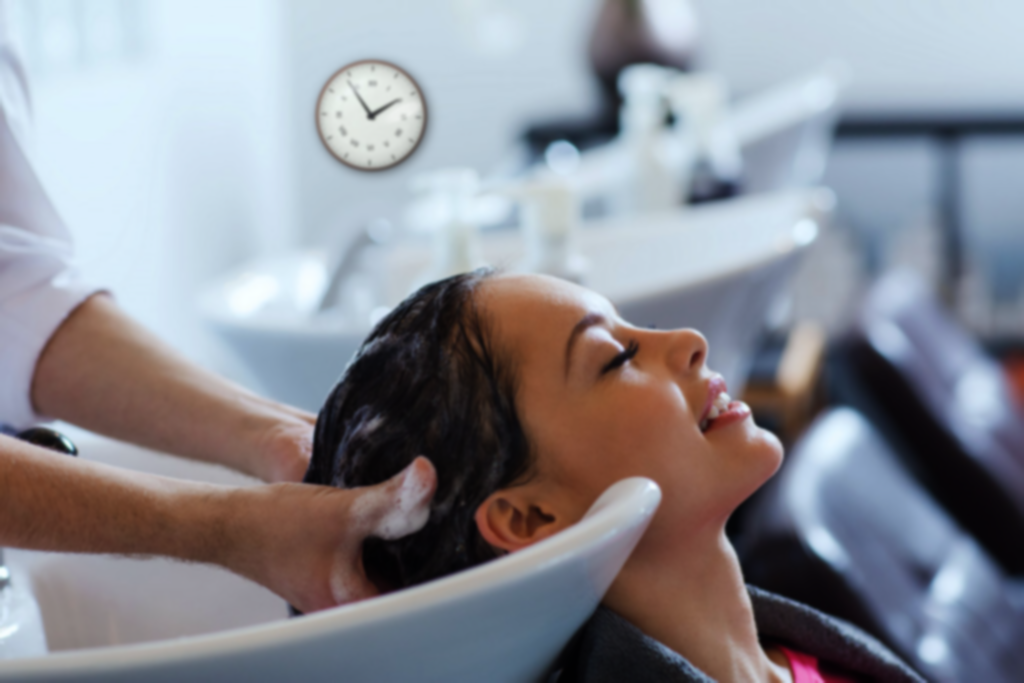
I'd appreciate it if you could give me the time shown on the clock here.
1:54
